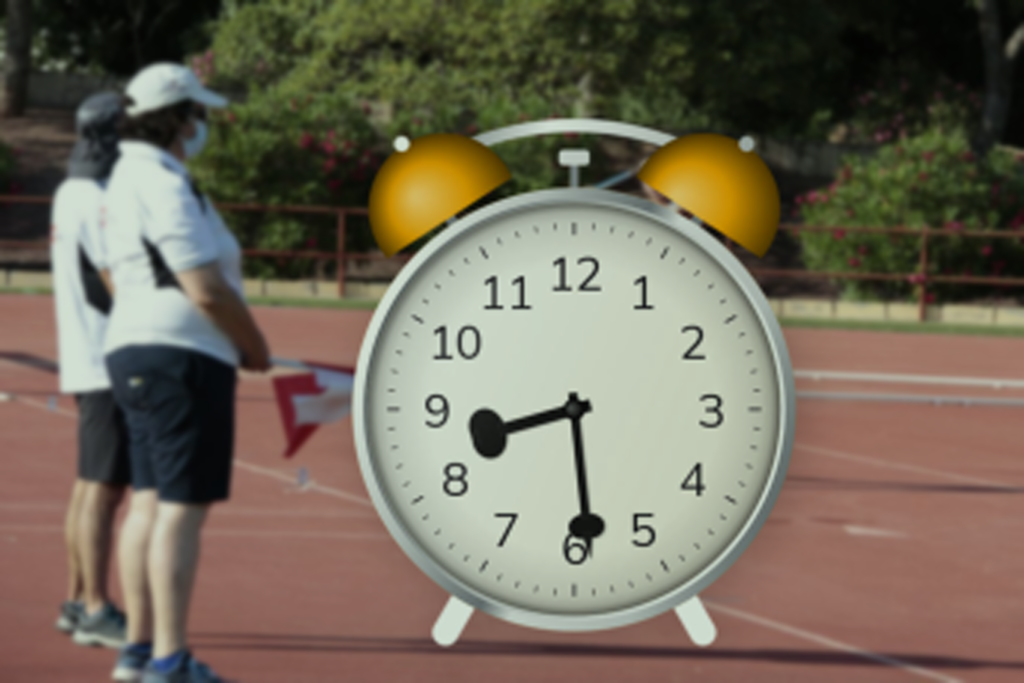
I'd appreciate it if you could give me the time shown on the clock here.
8:29
